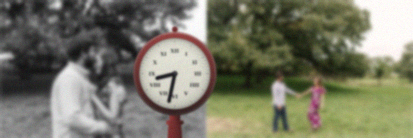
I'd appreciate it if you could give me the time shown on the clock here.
8:32
